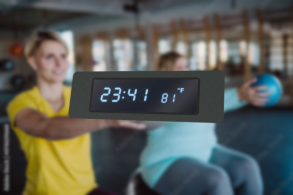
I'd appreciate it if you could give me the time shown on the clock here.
23:41
